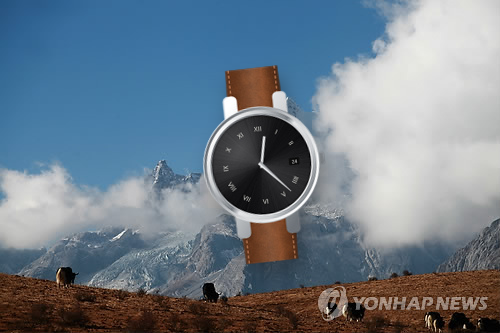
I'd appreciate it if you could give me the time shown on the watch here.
12:23
